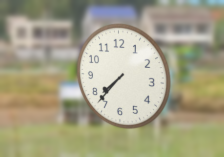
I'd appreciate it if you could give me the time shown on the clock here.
7:37
